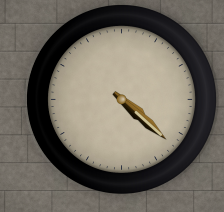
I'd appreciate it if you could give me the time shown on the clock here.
4:22
